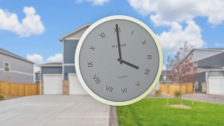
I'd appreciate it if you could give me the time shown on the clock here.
4:00
